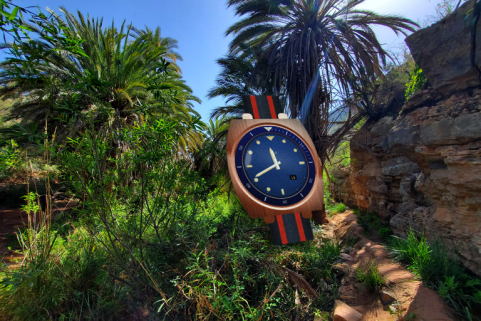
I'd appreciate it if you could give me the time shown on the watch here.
11:41
